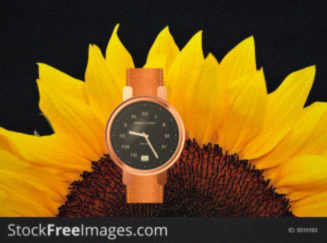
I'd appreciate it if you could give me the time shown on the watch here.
9:25
